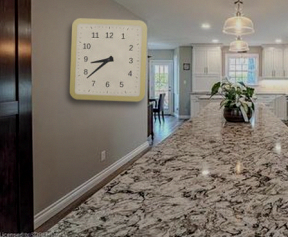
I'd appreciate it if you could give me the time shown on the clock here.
8:38
